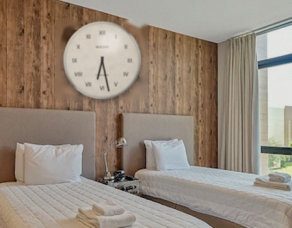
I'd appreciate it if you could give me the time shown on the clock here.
6:28
